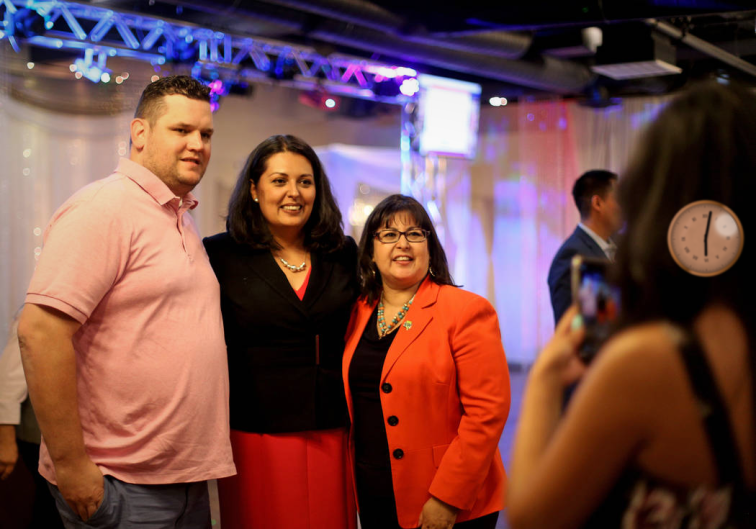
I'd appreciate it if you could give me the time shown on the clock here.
6:02
